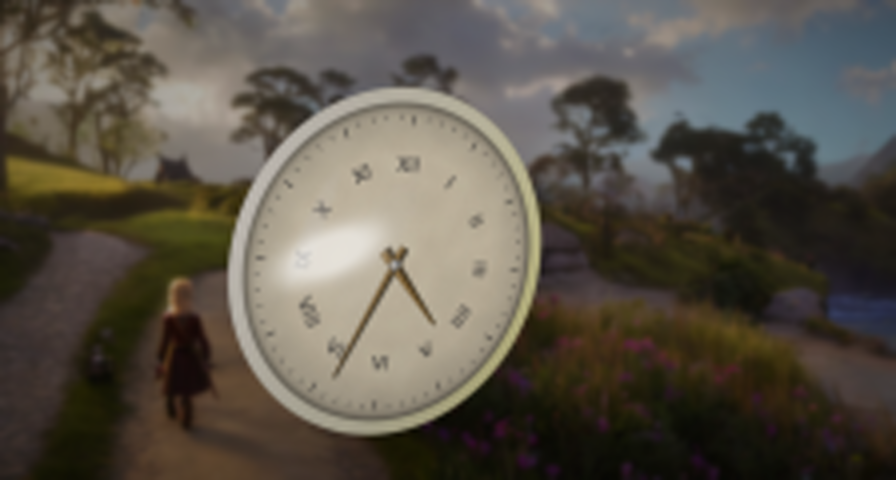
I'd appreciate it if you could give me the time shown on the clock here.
4:34
